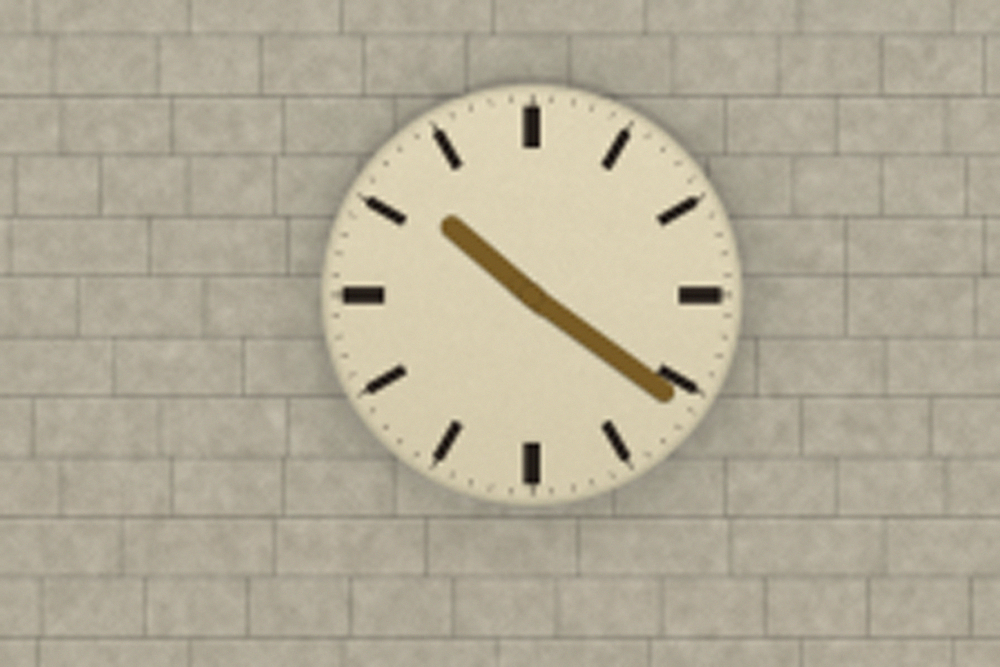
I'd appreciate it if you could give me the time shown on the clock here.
10:21
